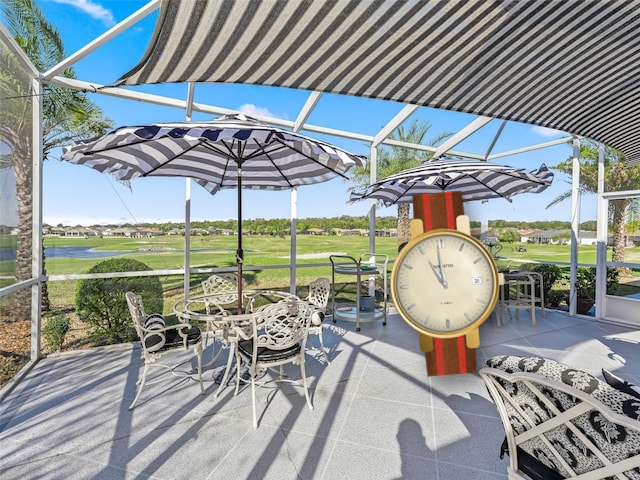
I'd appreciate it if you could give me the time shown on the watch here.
10:59
